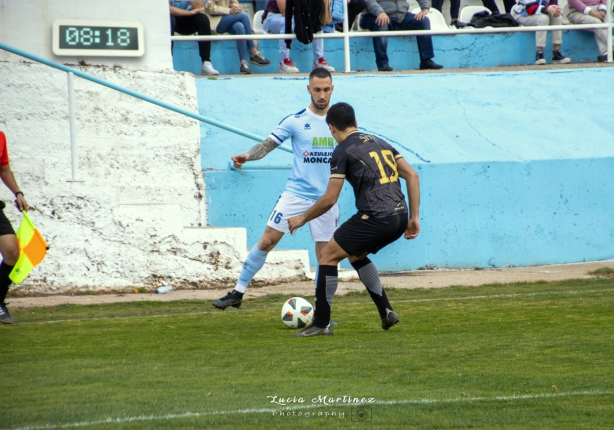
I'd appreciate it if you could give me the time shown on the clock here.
8:18
